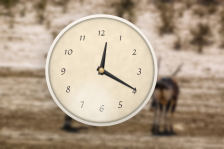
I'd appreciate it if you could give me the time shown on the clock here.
12:20
